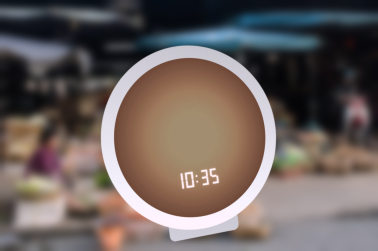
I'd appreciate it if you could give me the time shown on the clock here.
10:35
